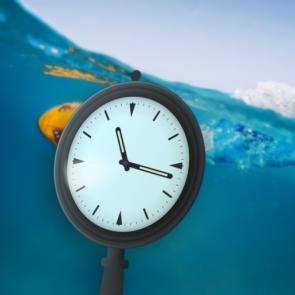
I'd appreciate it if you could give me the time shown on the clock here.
11:17
